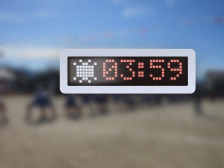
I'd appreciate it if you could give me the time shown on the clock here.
3:59
